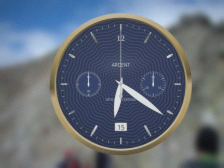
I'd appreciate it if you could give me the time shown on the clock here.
6:21
